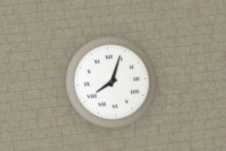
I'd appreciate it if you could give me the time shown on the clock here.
8:04
